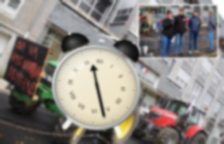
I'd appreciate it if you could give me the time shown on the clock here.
11:27
